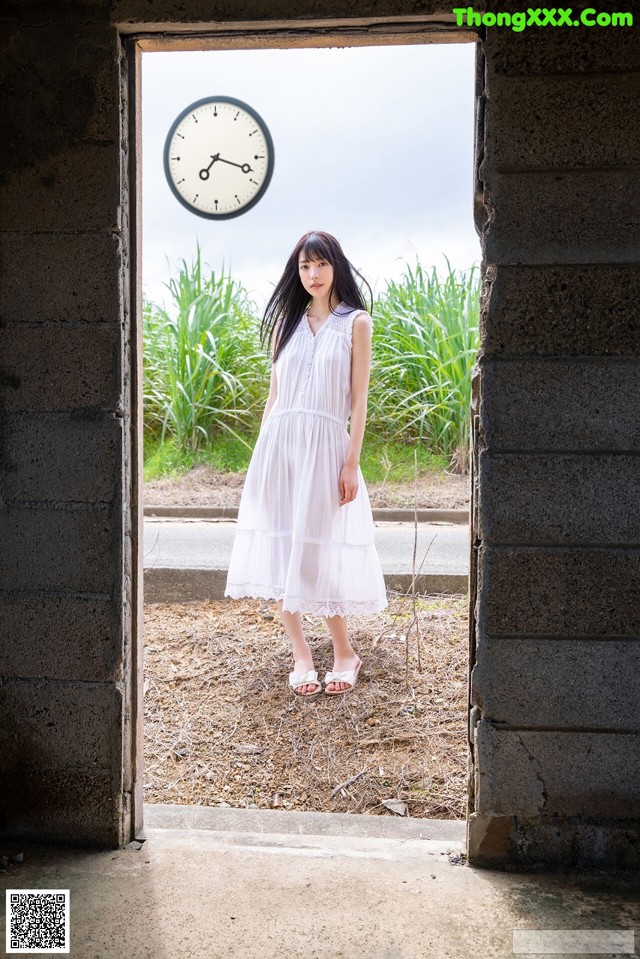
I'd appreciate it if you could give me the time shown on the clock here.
7:18
